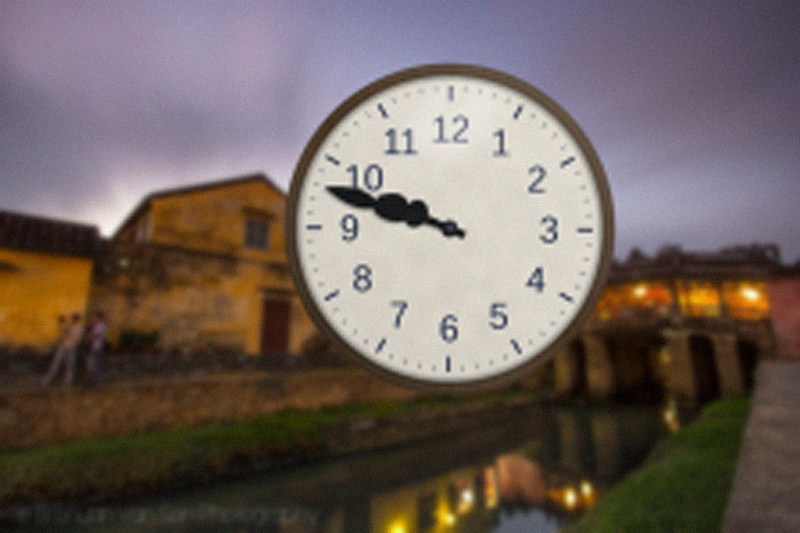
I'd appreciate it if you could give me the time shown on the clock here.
9:48
